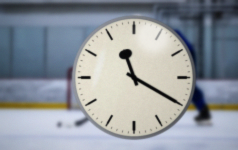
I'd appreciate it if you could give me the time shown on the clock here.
11:20
